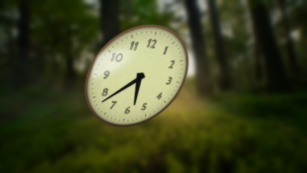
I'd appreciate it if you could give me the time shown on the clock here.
5:38
